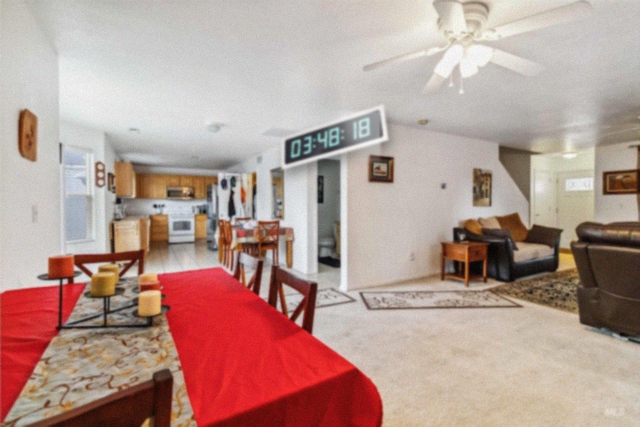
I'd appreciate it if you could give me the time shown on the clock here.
3:48:18
